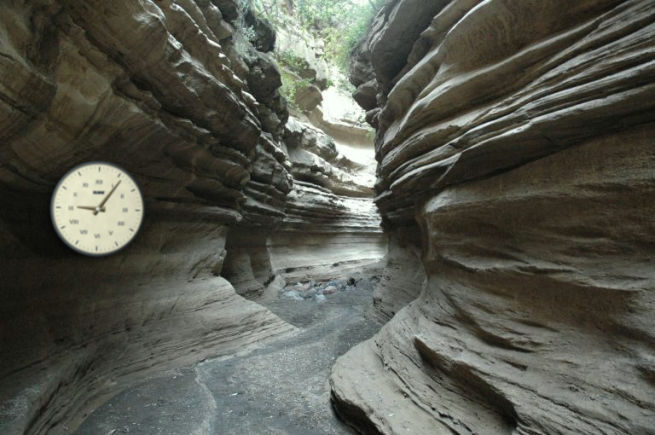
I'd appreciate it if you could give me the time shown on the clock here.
9:06
